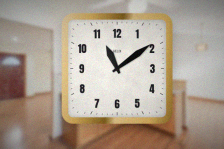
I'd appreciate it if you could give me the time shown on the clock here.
11:09
